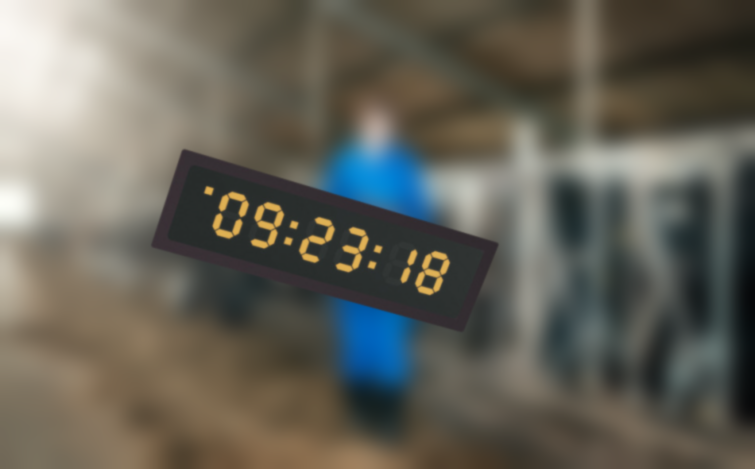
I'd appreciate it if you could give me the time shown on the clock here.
9:23:18
